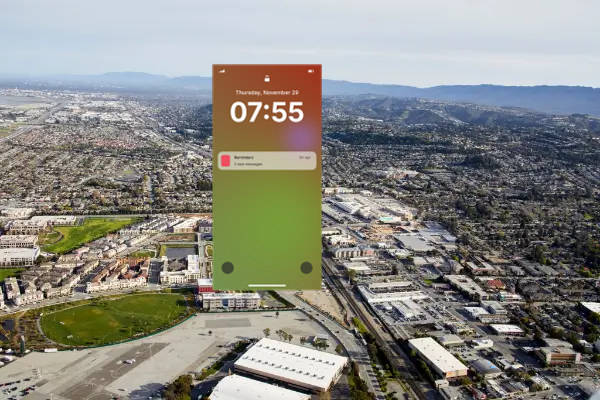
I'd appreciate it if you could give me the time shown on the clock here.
7:55
